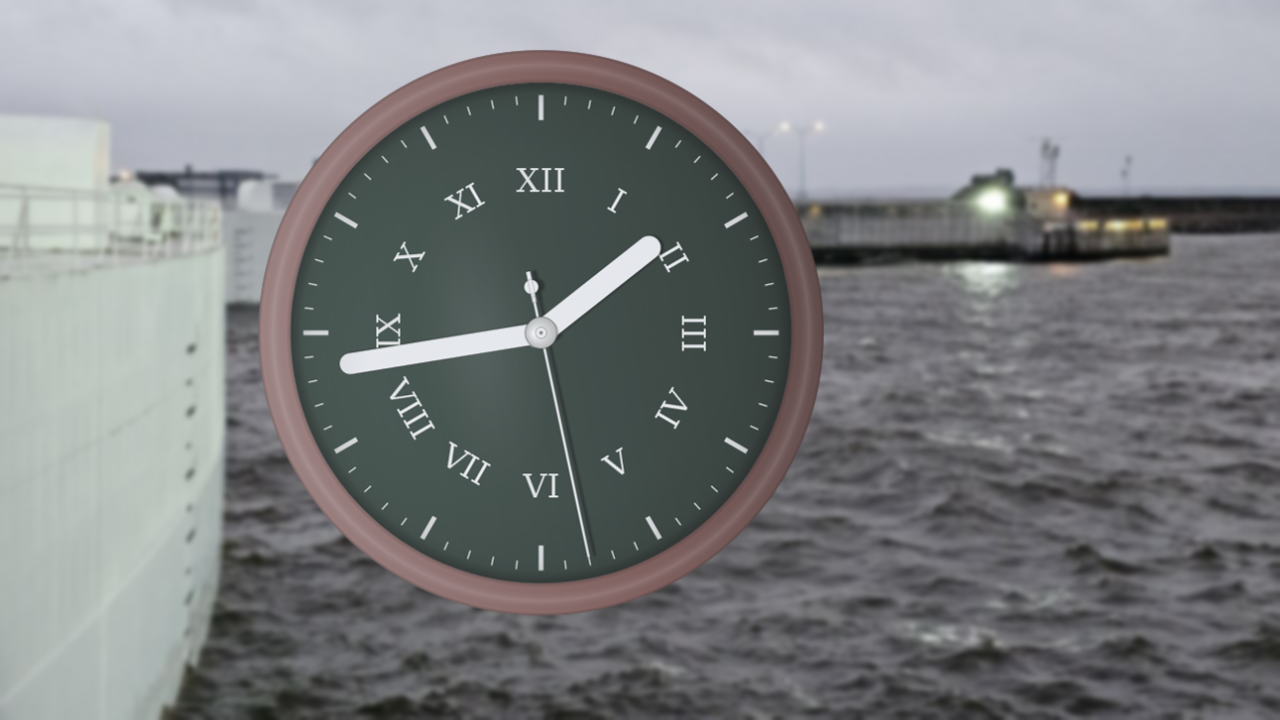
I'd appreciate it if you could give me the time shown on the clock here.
1:43:28
